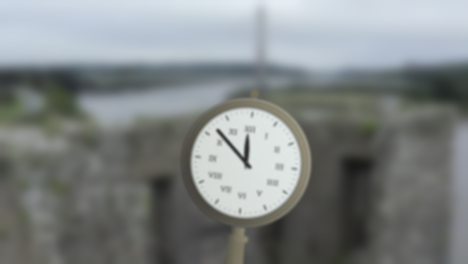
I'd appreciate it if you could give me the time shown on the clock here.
11:52
